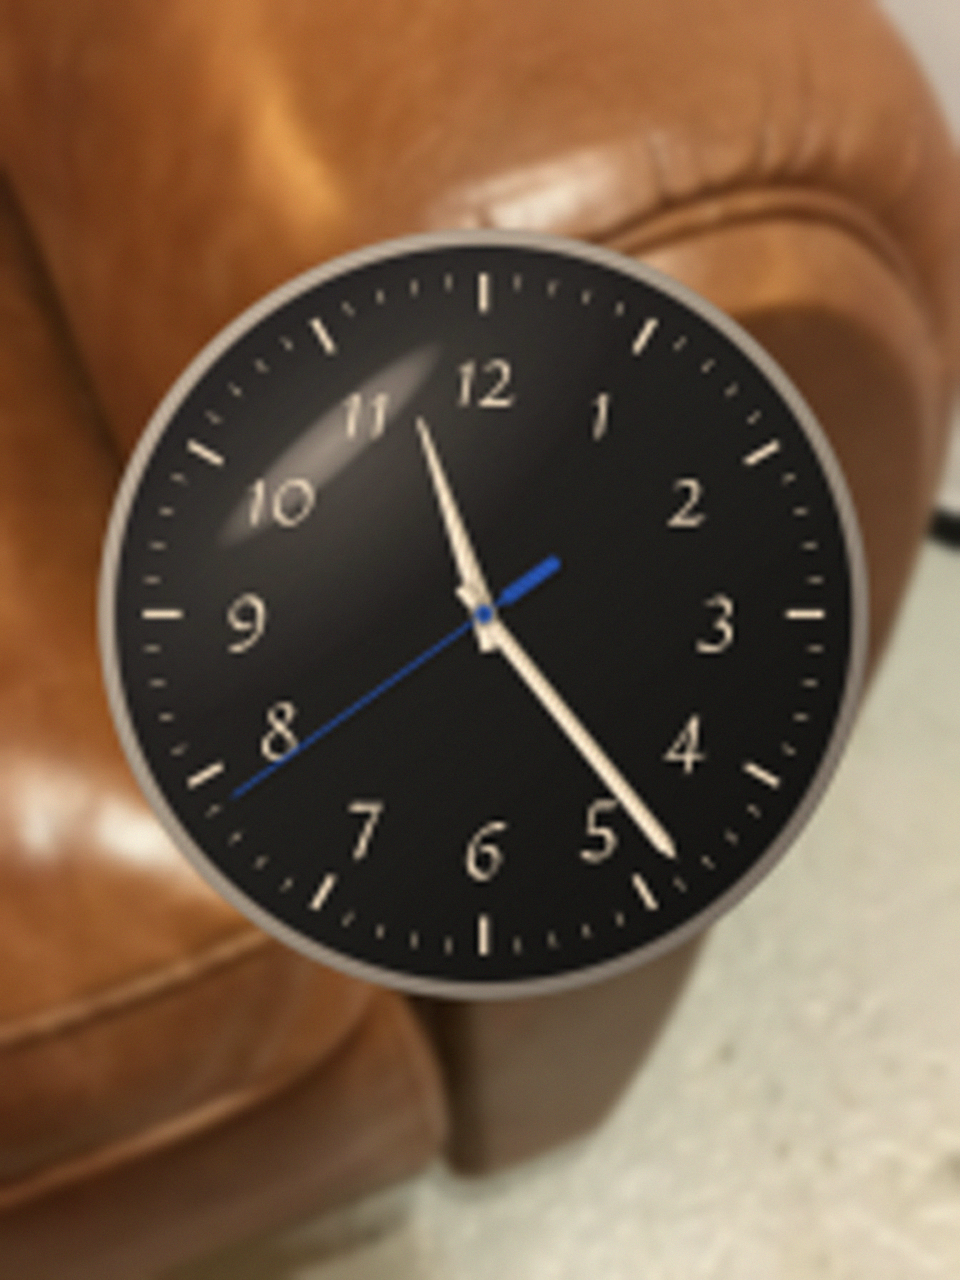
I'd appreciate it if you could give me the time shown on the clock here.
11:23:39
